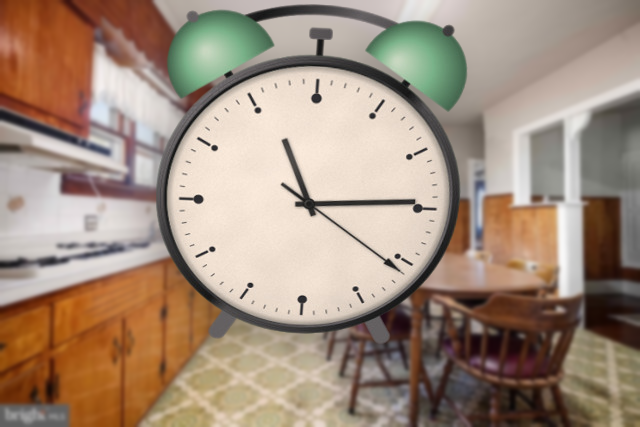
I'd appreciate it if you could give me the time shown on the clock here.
11:14:21
